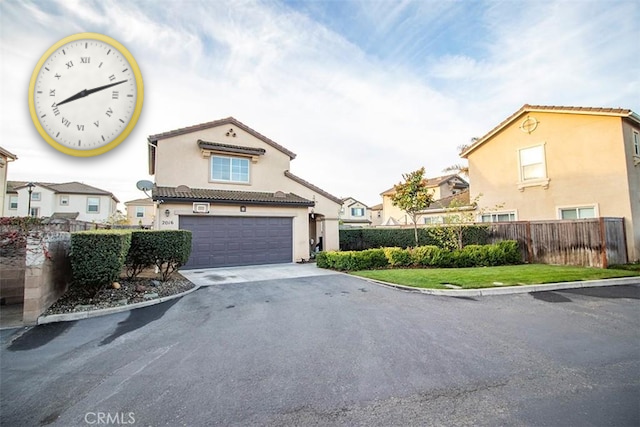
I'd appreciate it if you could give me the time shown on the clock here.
8:12
